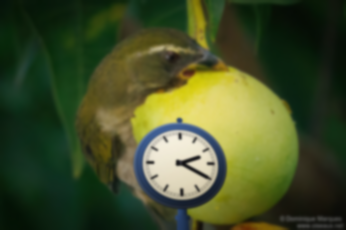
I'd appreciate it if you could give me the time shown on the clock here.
2:20
